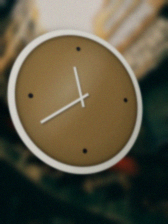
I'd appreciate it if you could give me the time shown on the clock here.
11:40
